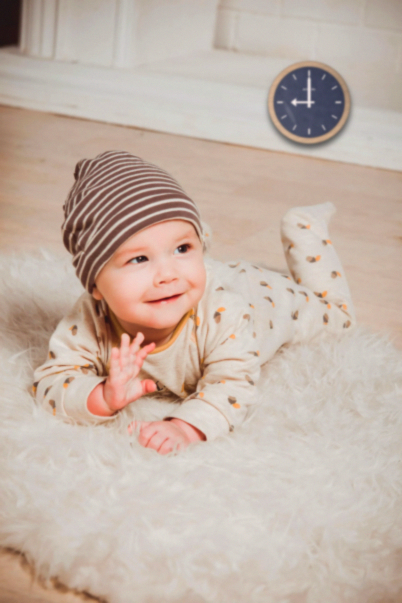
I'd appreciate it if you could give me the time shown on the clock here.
9:00
